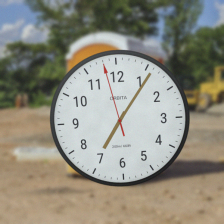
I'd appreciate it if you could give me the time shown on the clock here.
7:05:58
